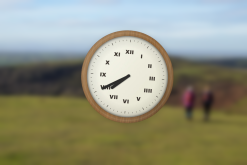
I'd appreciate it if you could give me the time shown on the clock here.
7:40
